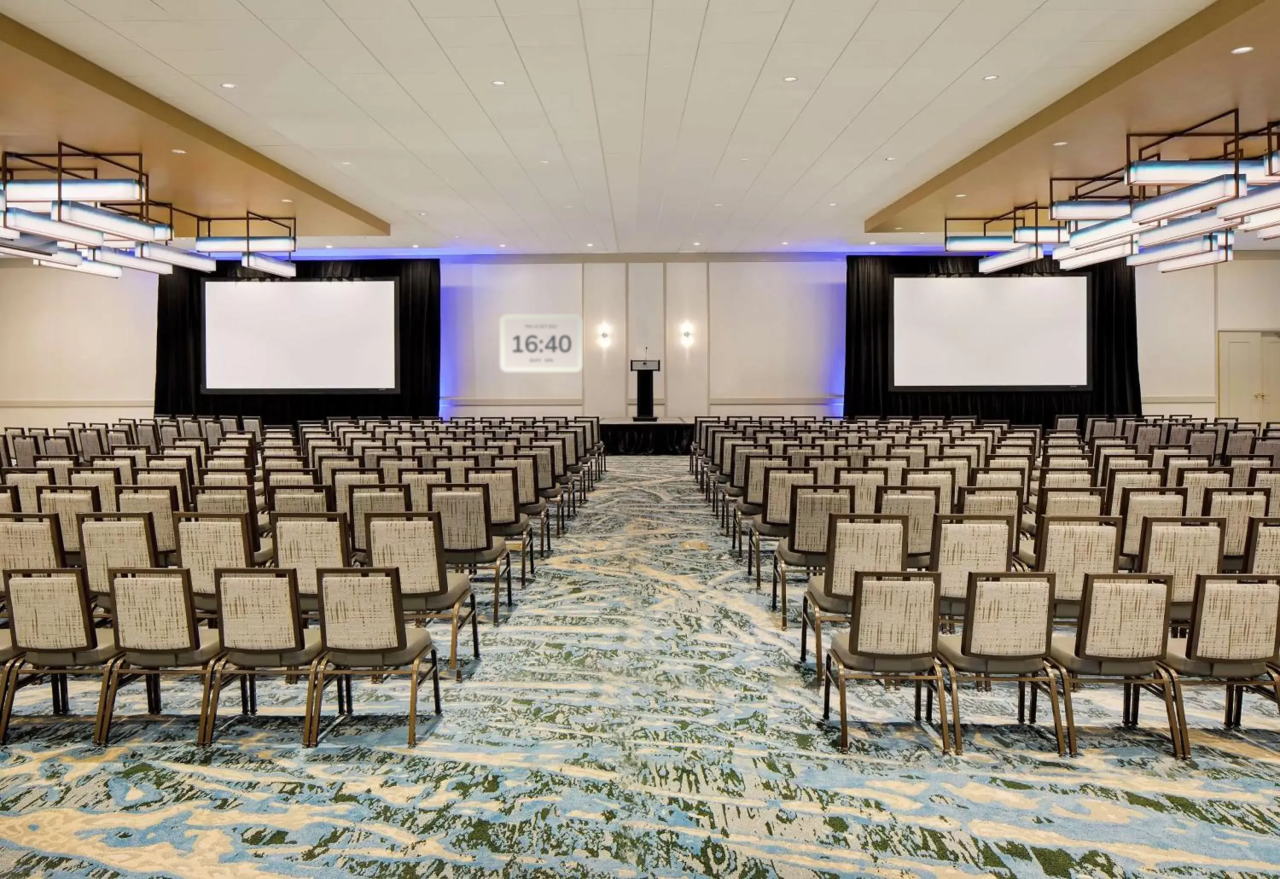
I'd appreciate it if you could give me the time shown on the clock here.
16:40
